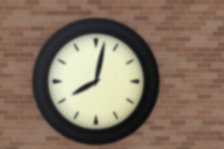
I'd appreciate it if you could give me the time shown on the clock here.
8:02
